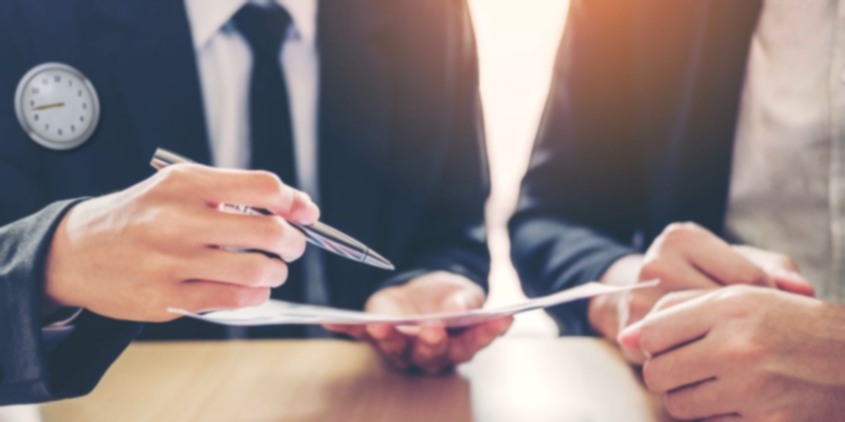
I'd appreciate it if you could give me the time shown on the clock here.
8:43
